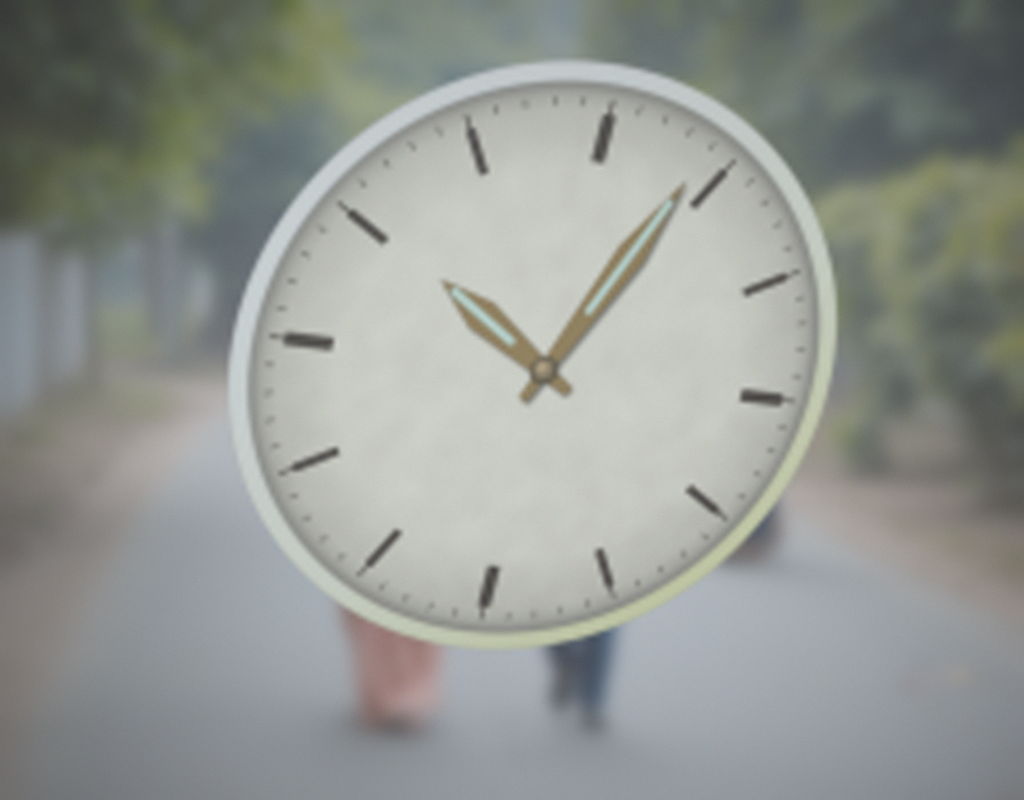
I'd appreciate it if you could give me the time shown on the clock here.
10:04
